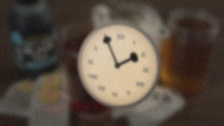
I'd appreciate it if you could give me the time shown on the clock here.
1:55
